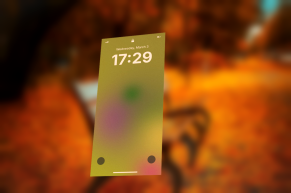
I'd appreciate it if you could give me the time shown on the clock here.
17:29
